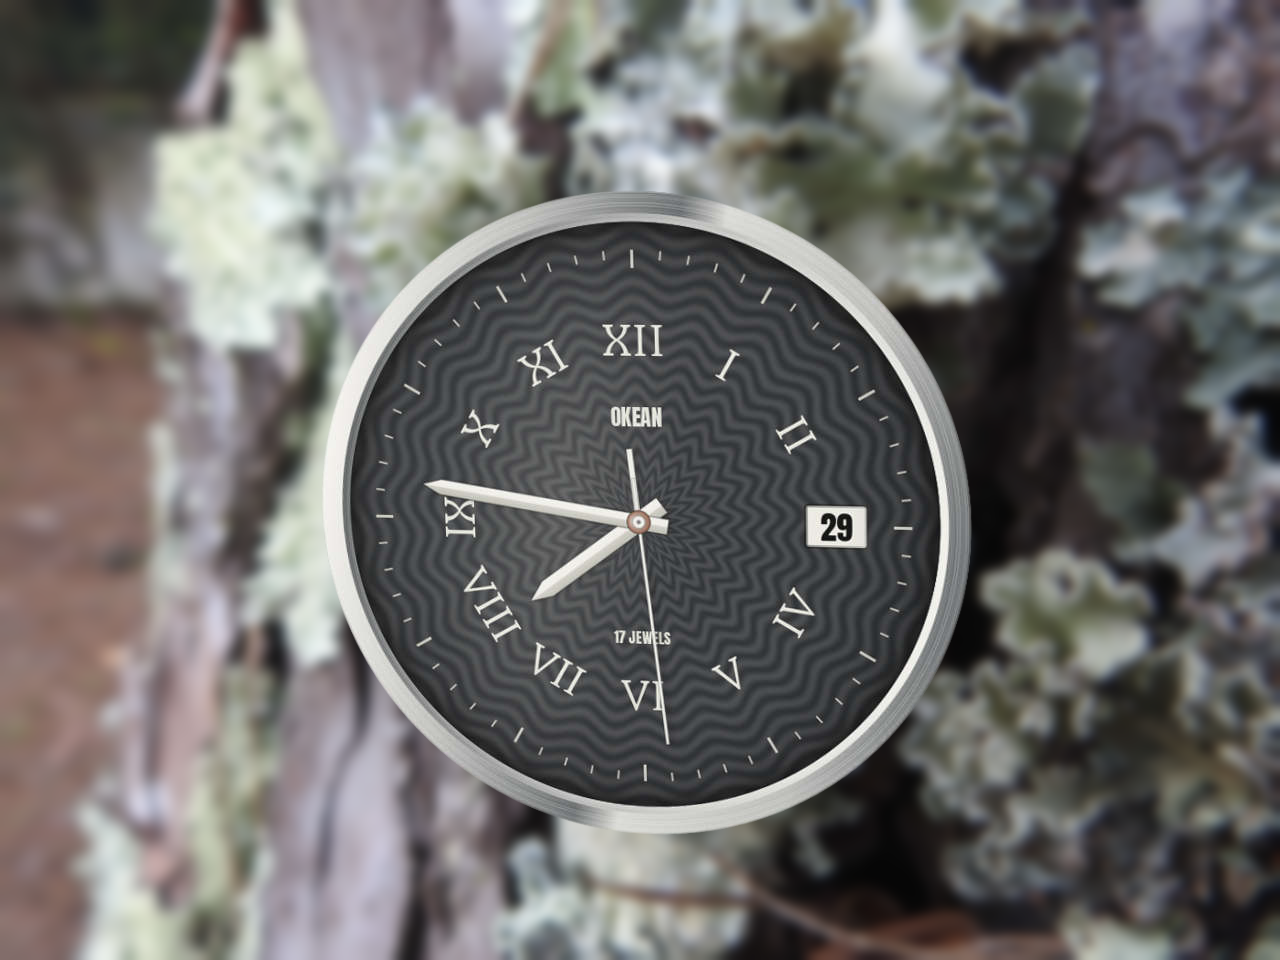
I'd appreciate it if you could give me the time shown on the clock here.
7:46:29
